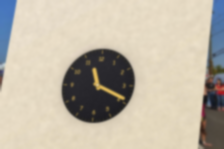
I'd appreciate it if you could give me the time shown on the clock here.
11:19
